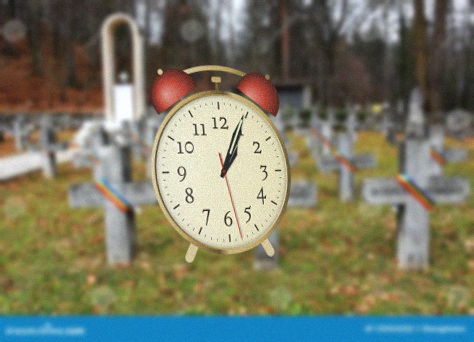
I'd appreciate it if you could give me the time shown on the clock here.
1:04:28
